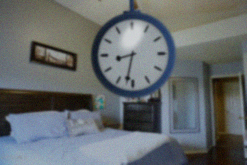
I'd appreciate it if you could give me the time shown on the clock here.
8:32
